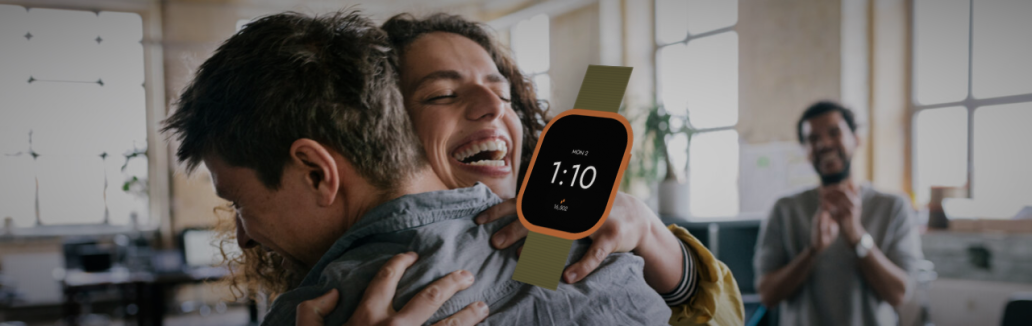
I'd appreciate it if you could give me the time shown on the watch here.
1:10
